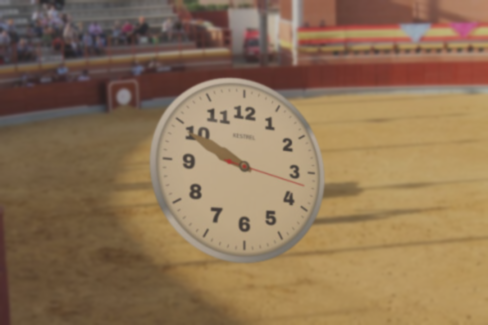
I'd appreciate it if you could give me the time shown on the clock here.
9:49:17
